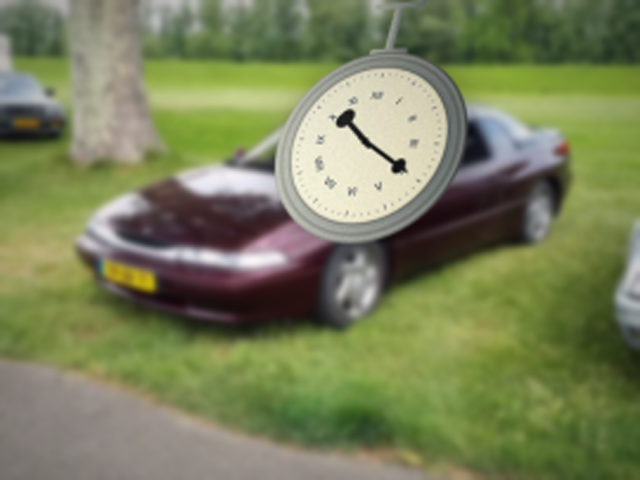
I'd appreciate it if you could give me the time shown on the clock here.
10:20
